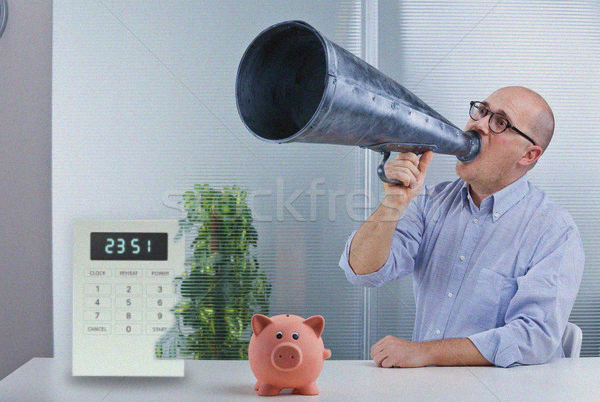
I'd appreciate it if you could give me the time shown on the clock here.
23:51
